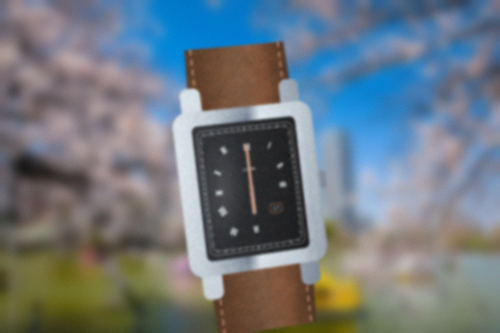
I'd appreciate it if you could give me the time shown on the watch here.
6:00
